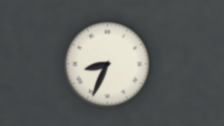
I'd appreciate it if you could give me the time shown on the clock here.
8:34
